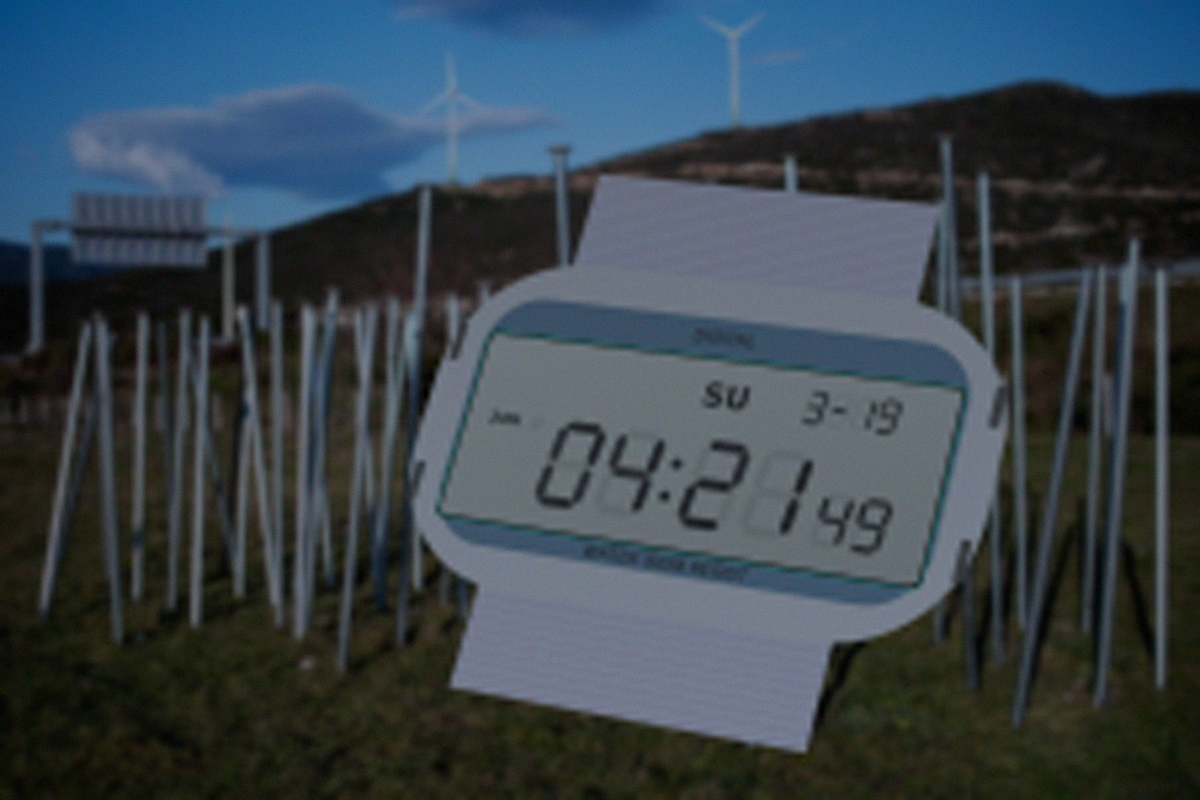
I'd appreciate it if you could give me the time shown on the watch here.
4:21:49
